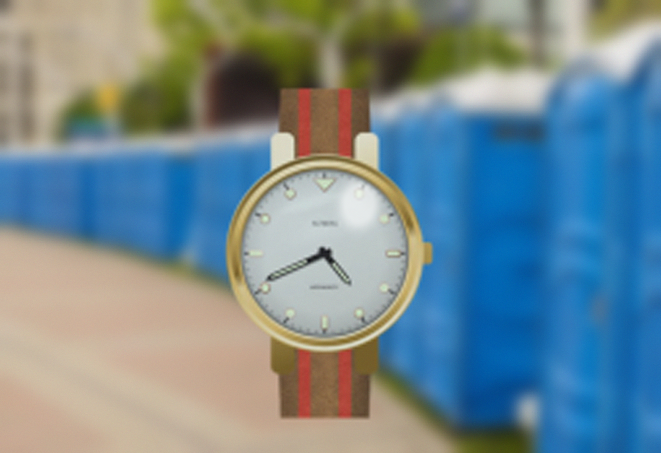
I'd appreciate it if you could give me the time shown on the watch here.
4:41
